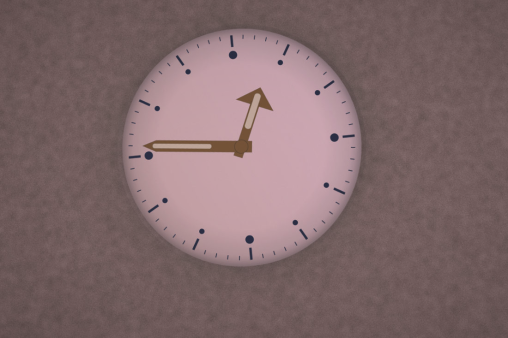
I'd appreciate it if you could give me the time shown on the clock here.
12:46
